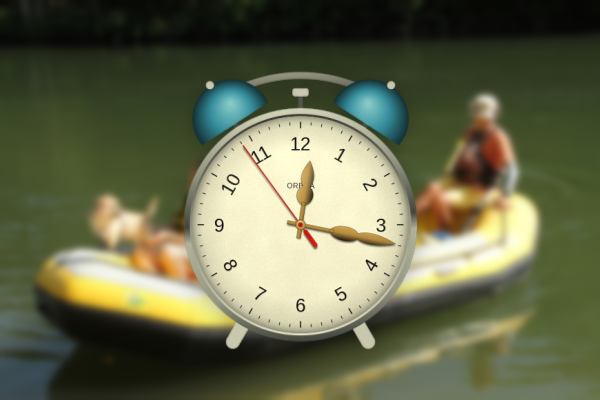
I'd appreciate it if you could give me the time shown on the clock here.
12:16:54
